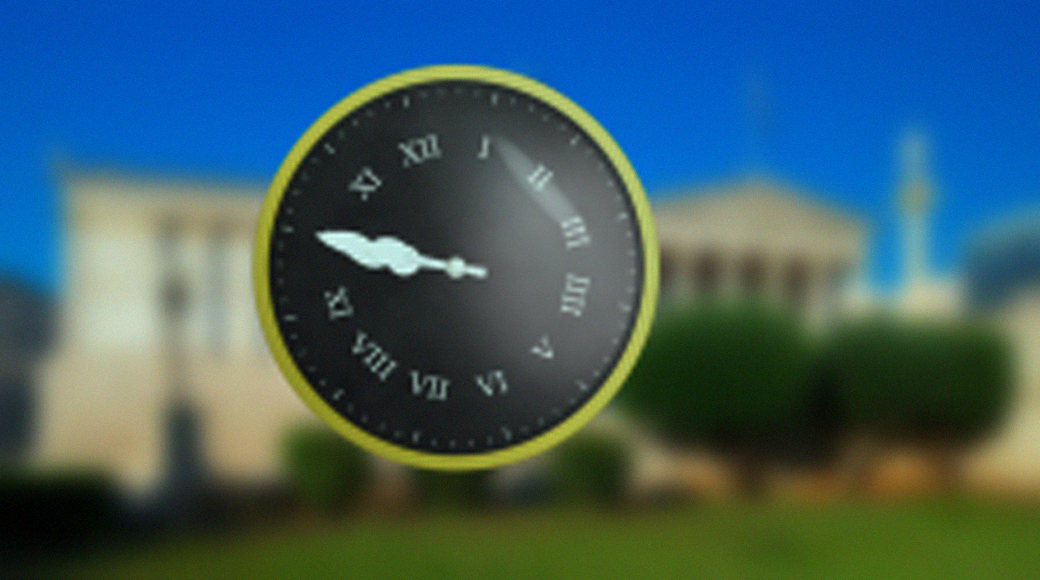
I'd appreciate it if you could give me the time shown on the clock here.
9:50
